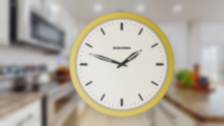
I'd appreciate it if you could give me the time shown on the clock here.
1:48
